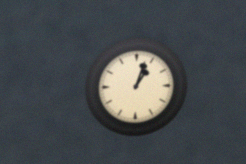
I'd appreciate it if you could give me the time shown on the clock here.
1:03
